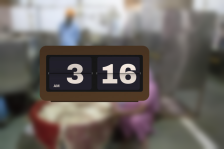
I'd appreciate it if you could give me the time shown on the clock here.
3:16
